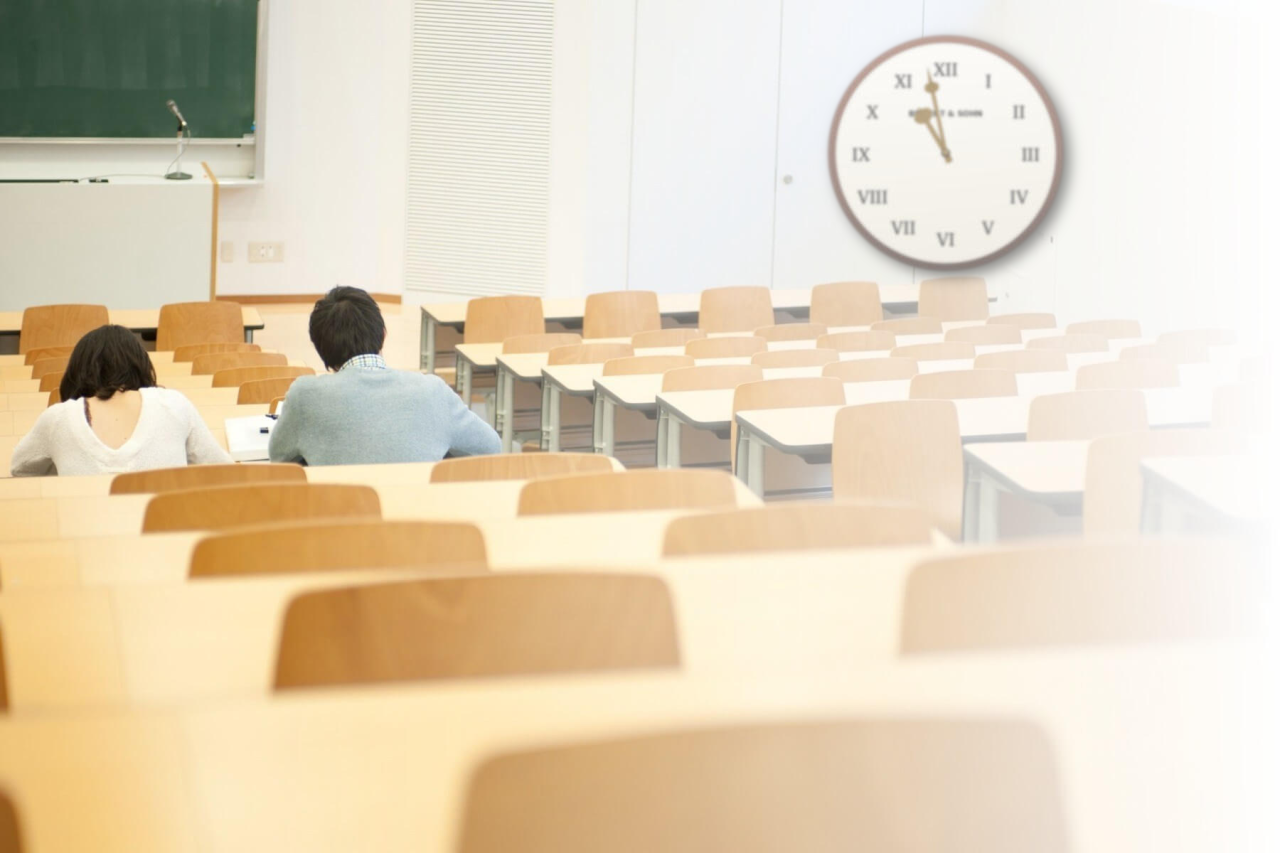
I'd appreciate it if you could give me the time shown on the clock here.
10:58
